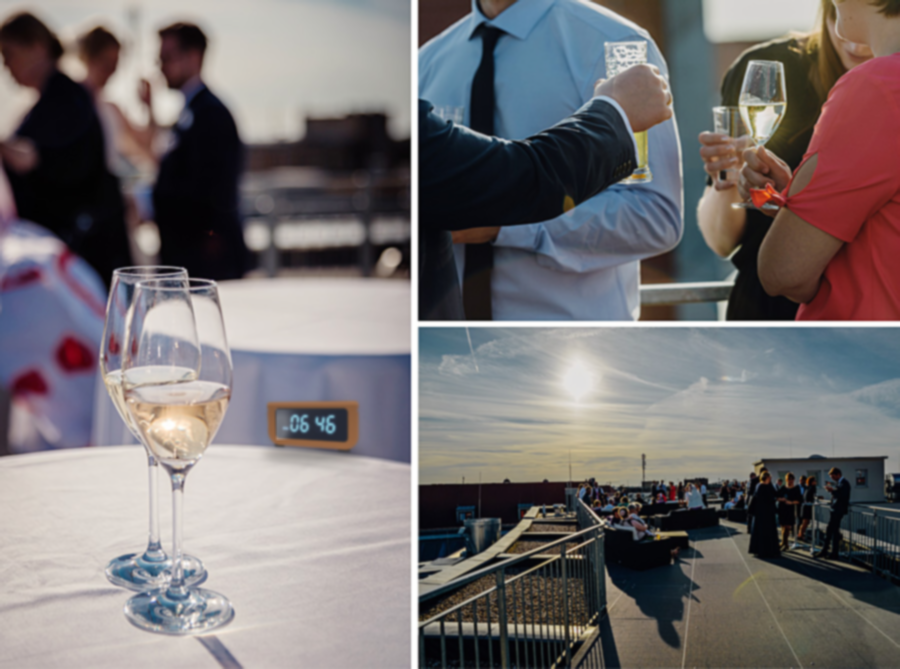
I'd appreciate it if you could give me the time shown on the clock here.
6:46
